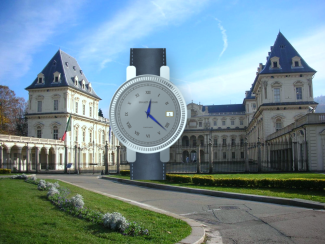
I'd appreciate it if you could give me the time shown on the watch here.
12:22
